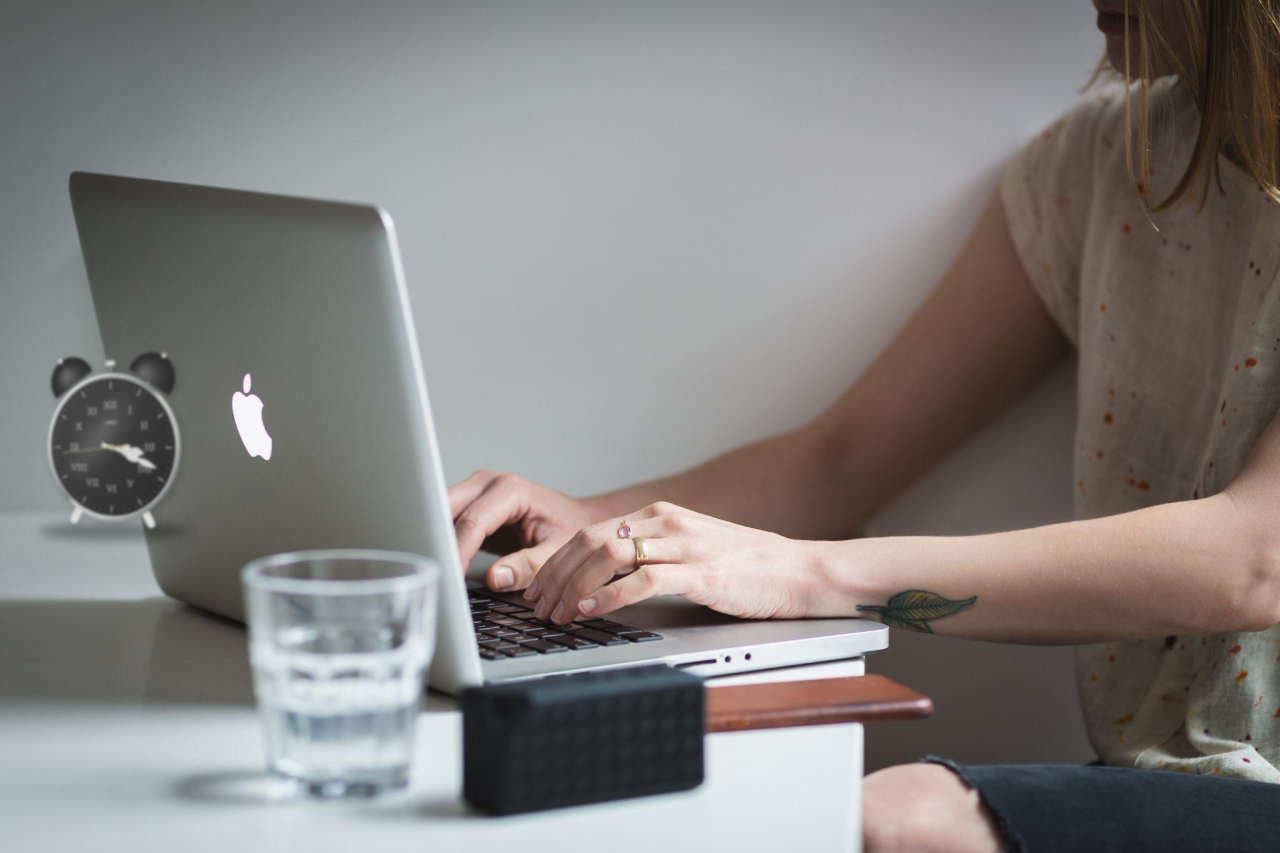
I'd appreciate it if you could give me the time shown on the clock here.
3:18:44
